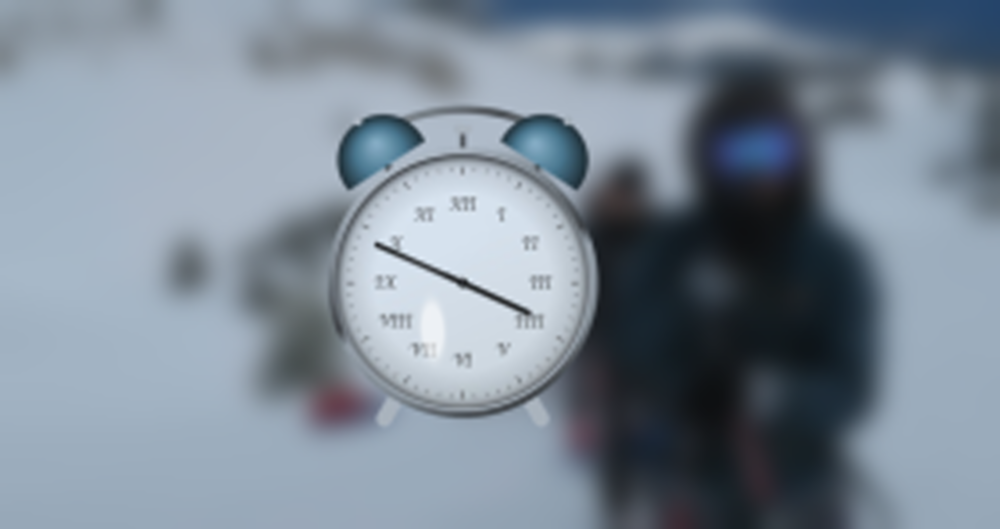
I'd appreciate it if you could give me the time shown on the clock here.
3:49
